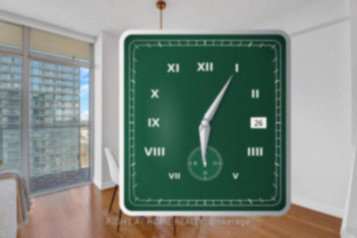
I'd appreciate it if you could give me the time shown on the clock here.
6:05
